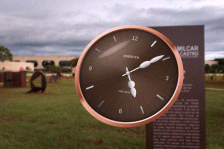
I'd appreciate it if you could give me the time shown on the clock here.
5:09
